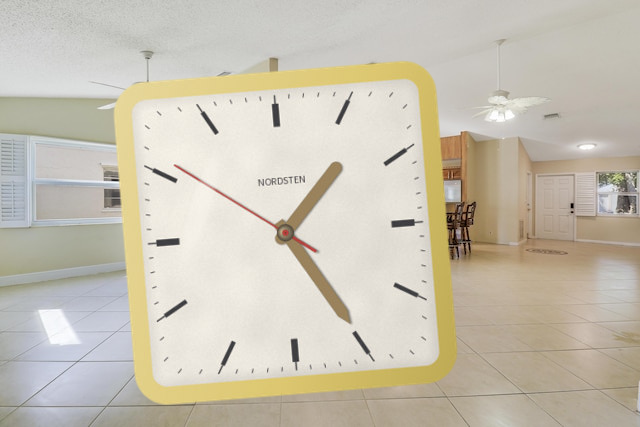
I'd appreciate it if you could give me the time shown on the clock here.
1:24:51
